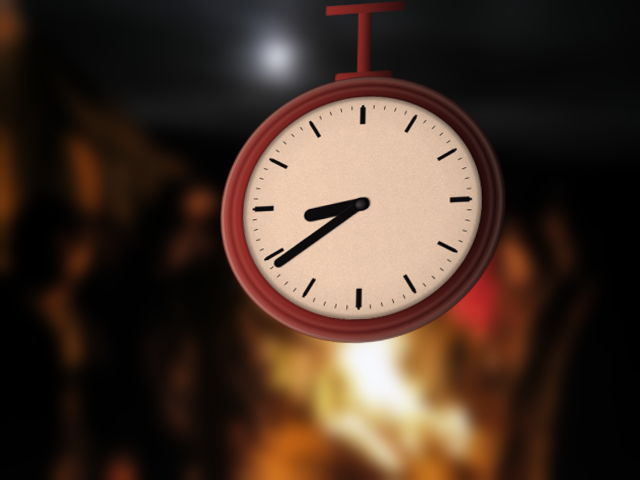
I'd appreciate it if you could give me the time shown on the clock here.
8:39
